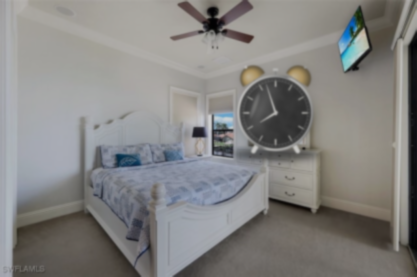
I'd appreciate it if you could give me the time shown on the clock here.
7:57
